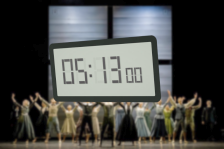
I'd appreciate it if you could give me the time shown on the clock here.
5:13:00
